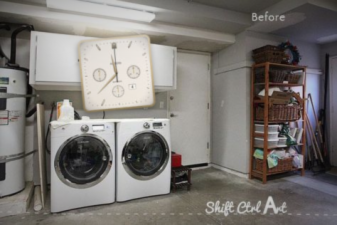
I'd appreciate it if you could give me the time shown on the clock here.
11:38
